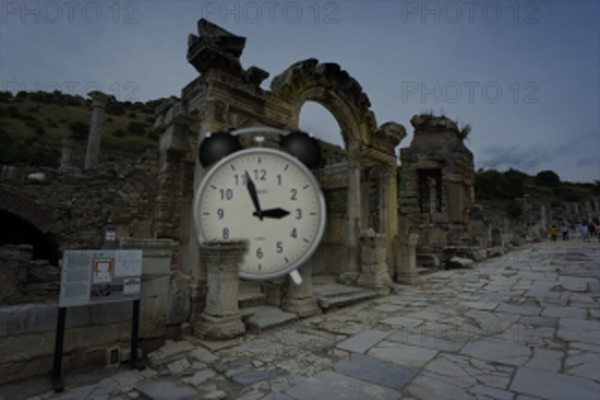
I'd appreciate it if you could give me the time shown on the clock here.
2:57
